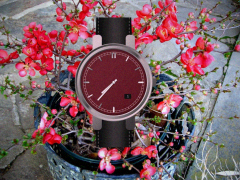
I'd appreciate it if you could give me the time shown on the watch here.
7:37
